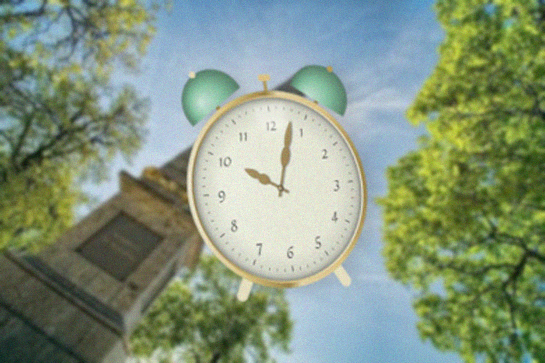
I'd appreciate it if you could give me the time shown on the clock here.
10:03
